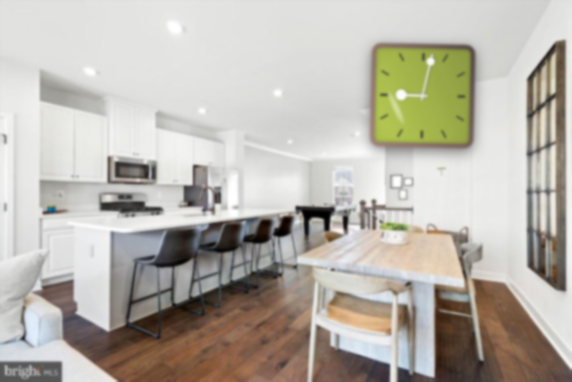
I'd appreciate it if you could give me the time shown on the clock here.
9:02
